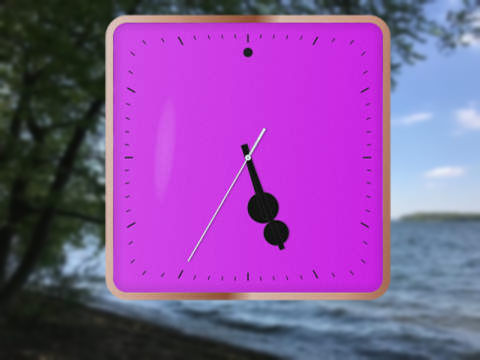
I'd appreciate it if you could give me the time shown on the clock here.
5:26:35
